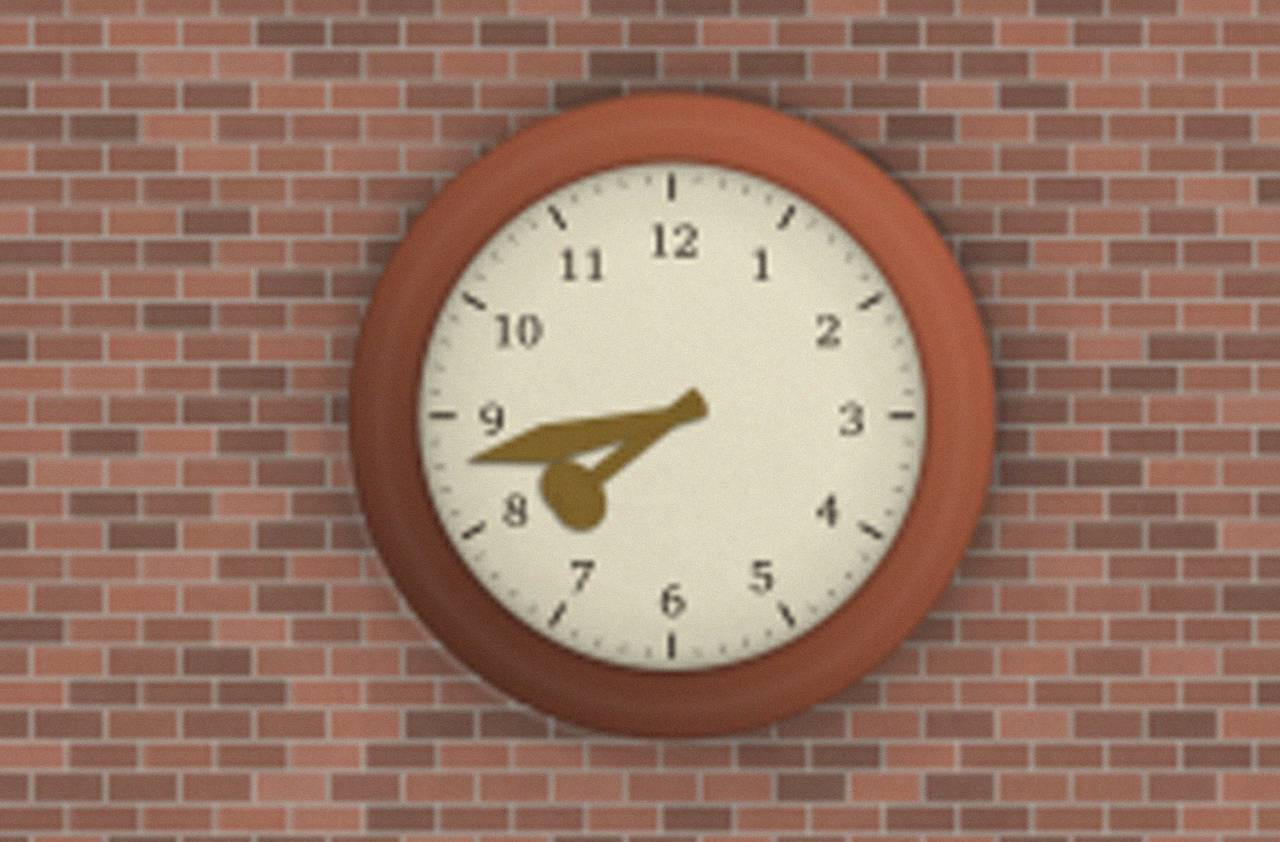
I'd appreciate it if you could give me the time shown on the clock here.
7:43
